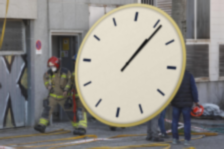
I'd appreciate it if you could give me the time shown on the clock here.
1:06
